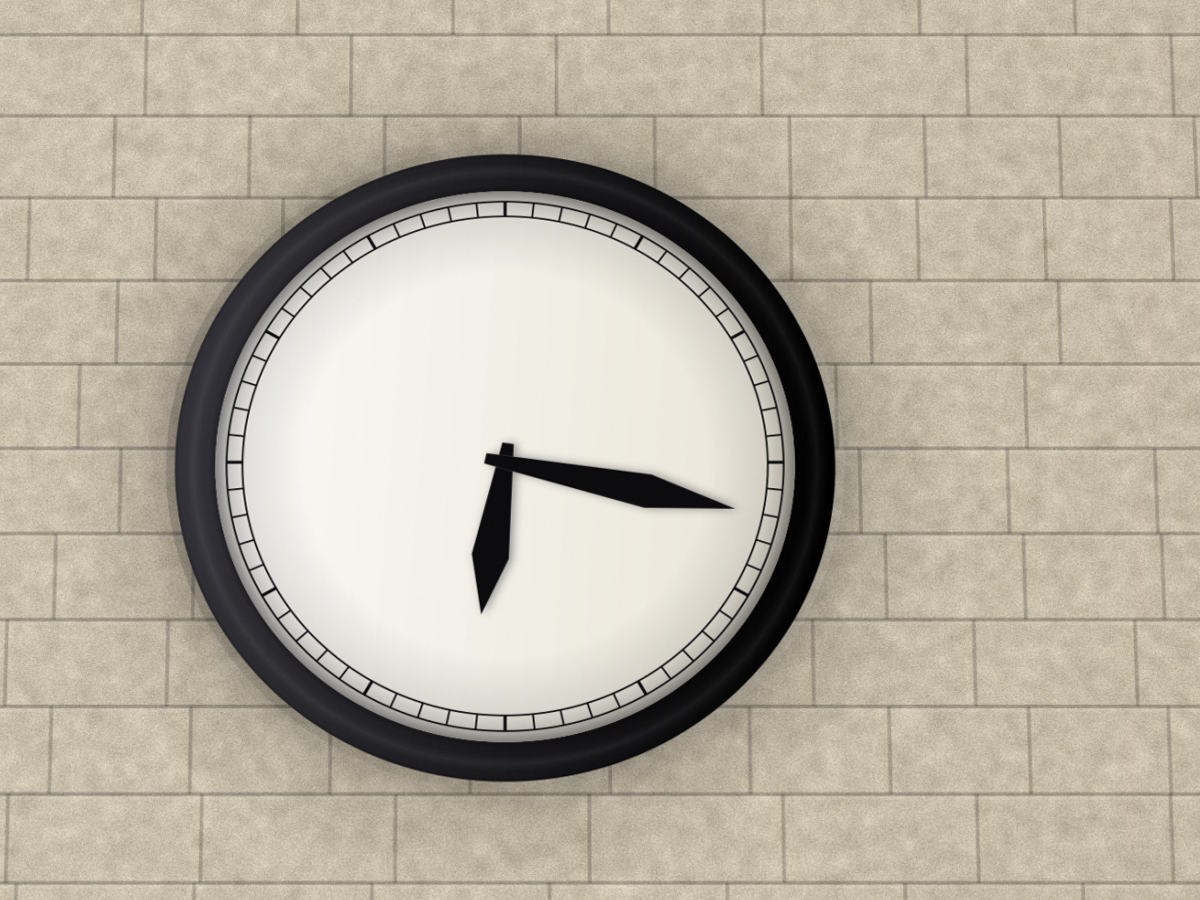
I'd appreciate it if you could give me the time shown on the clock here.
6:17
